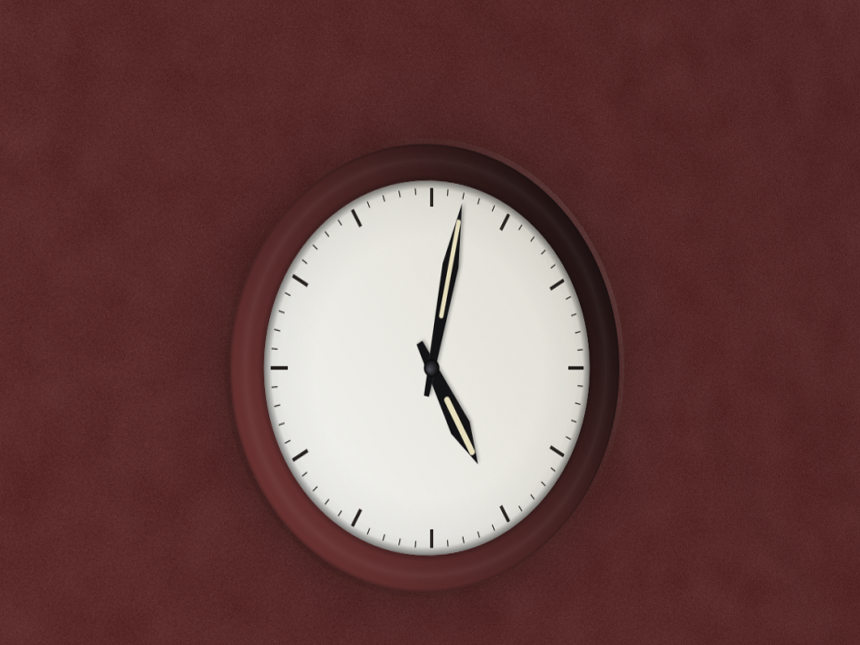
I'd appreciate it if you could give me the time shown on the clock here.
5:02
